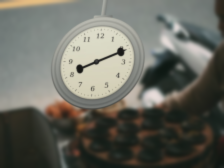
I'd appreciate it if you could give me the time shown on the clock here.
8:11
